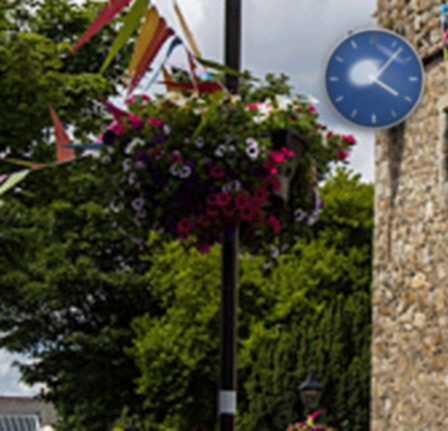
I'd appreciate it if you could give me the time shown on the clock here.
4:07
